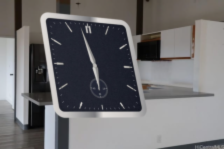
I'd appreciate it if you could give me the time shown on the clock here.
5:58
